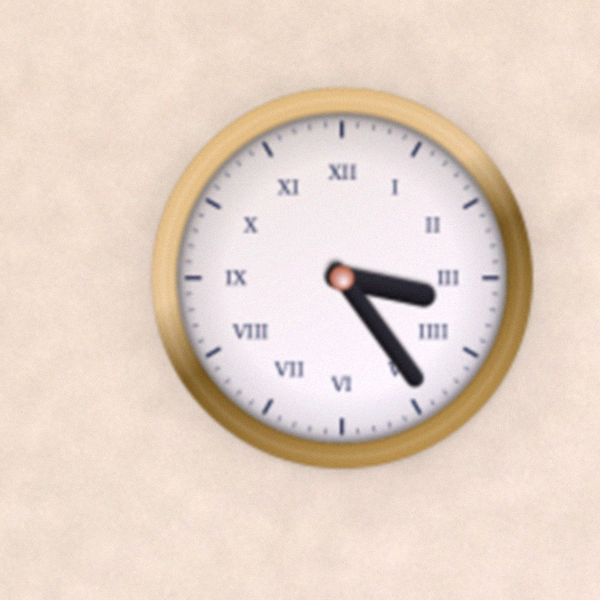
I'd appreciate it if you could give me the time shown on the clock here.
3:24
